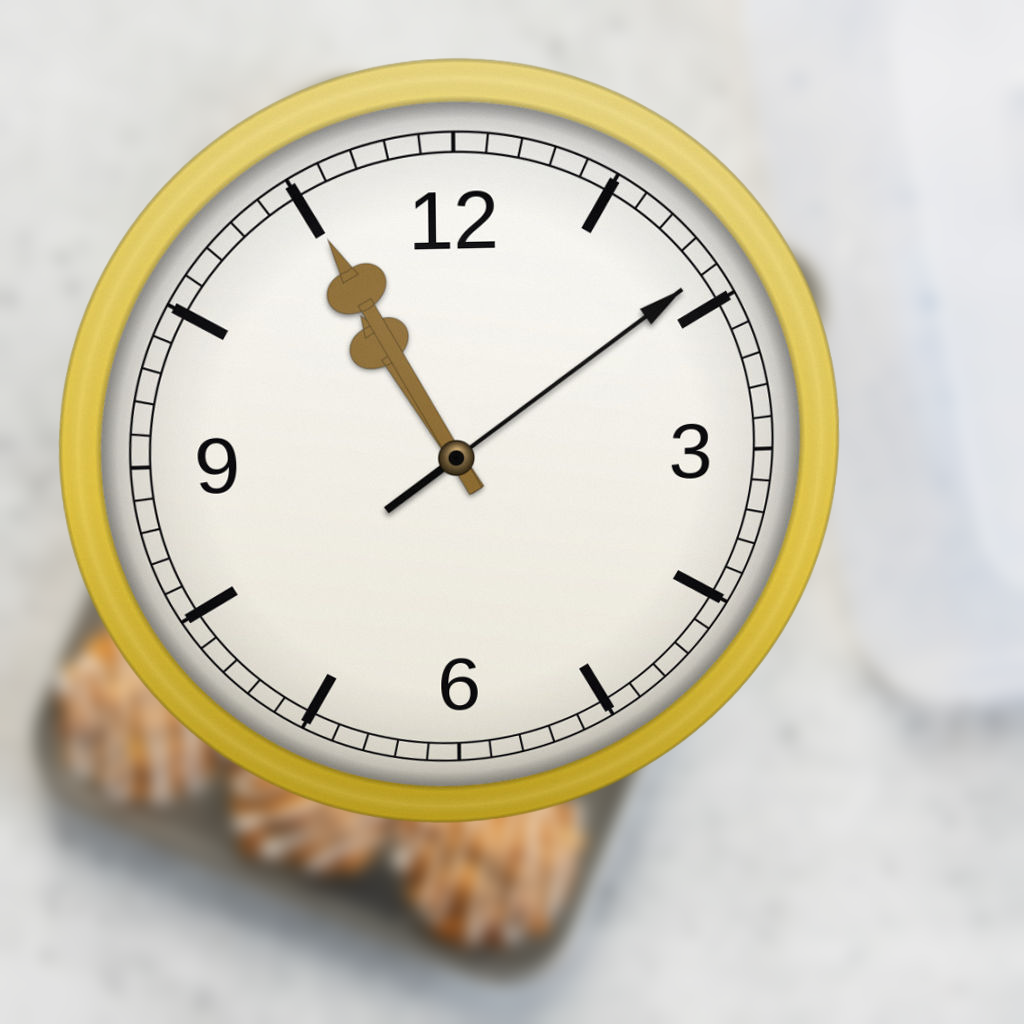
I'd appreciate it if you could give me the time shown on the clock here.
10:55:09
